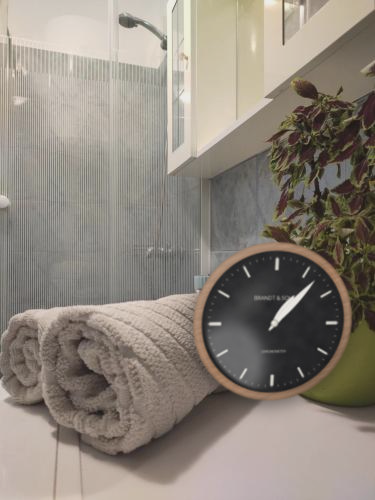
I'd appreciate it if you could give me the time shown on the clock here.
1:07
